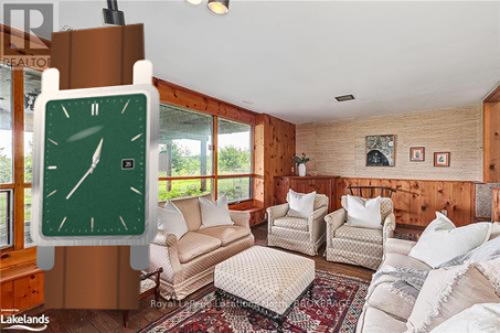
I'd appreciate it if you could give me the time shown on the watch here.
12:37
